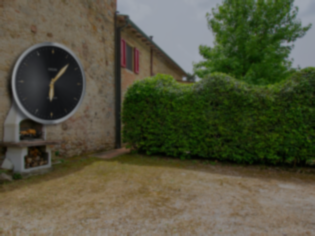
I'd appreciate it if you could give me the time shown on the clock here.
6:07
